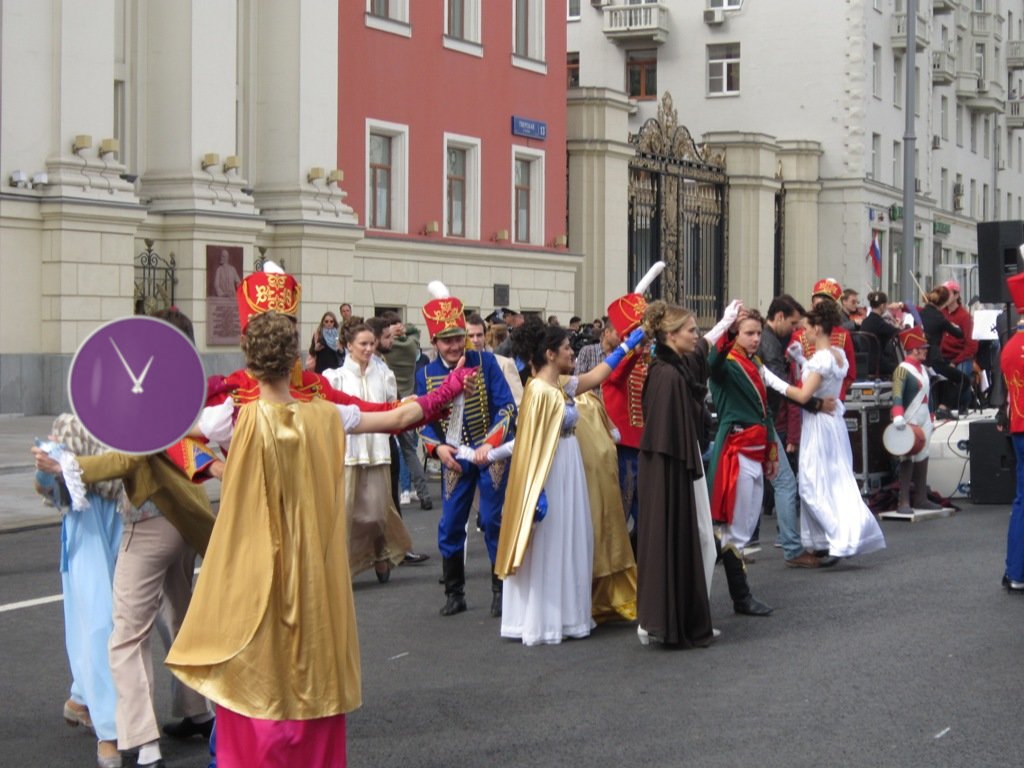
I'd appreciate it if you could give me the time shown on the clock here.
12:55
